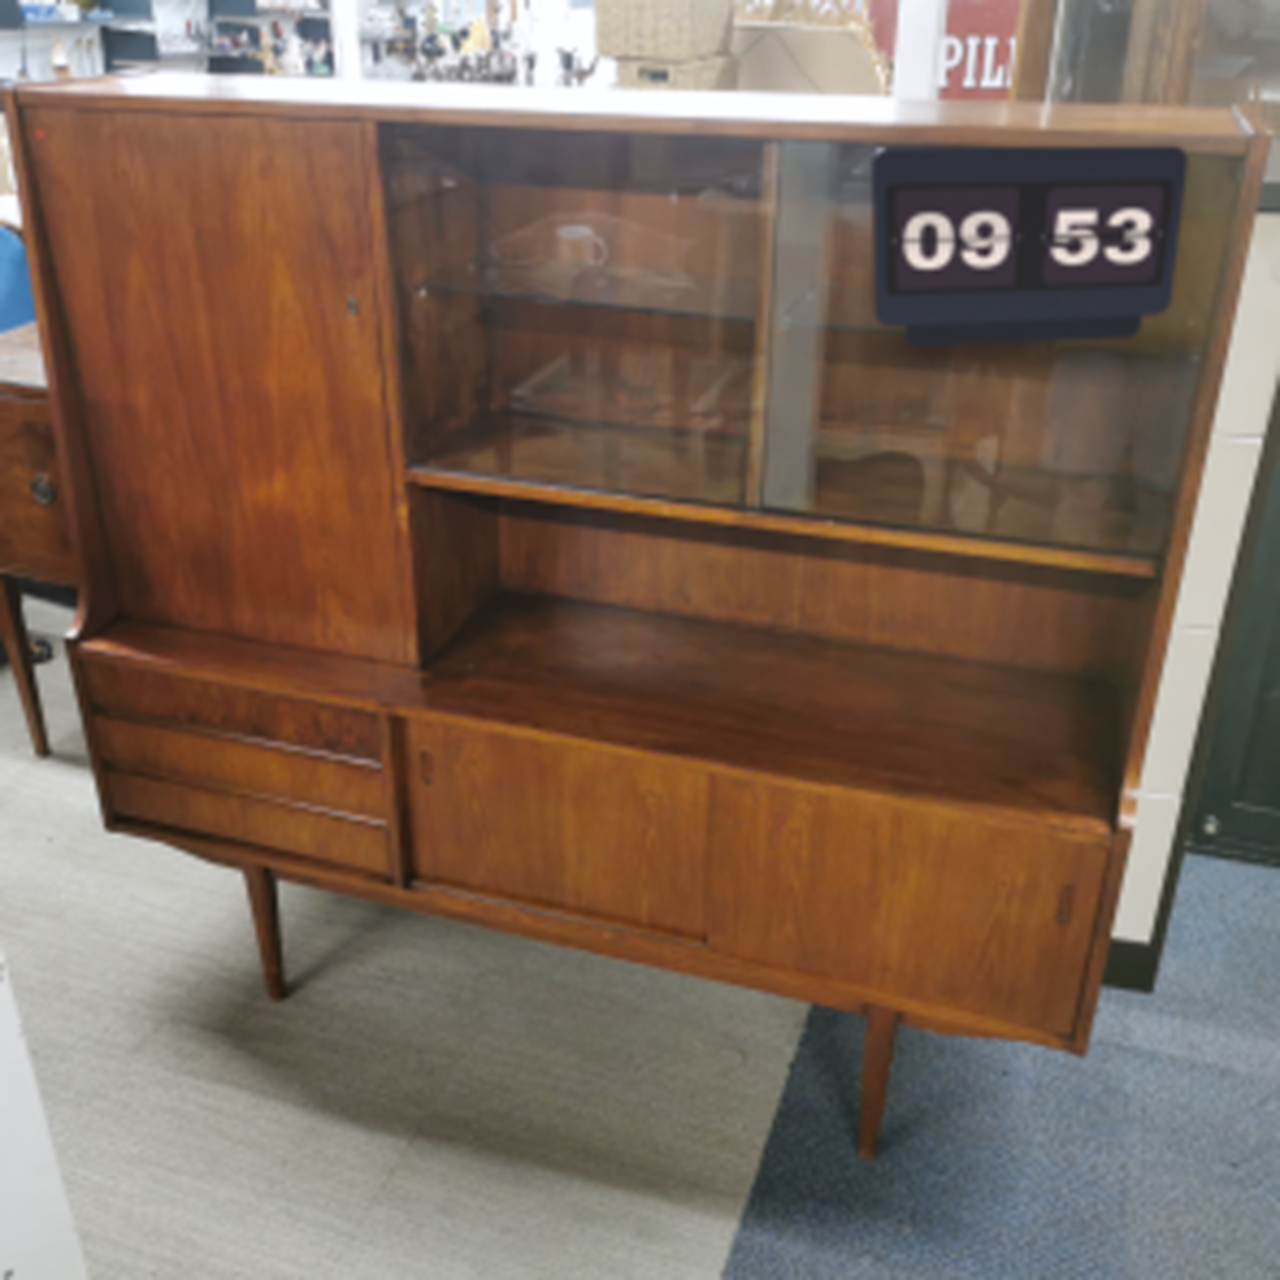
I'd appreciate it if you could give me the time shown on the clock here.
9:53
